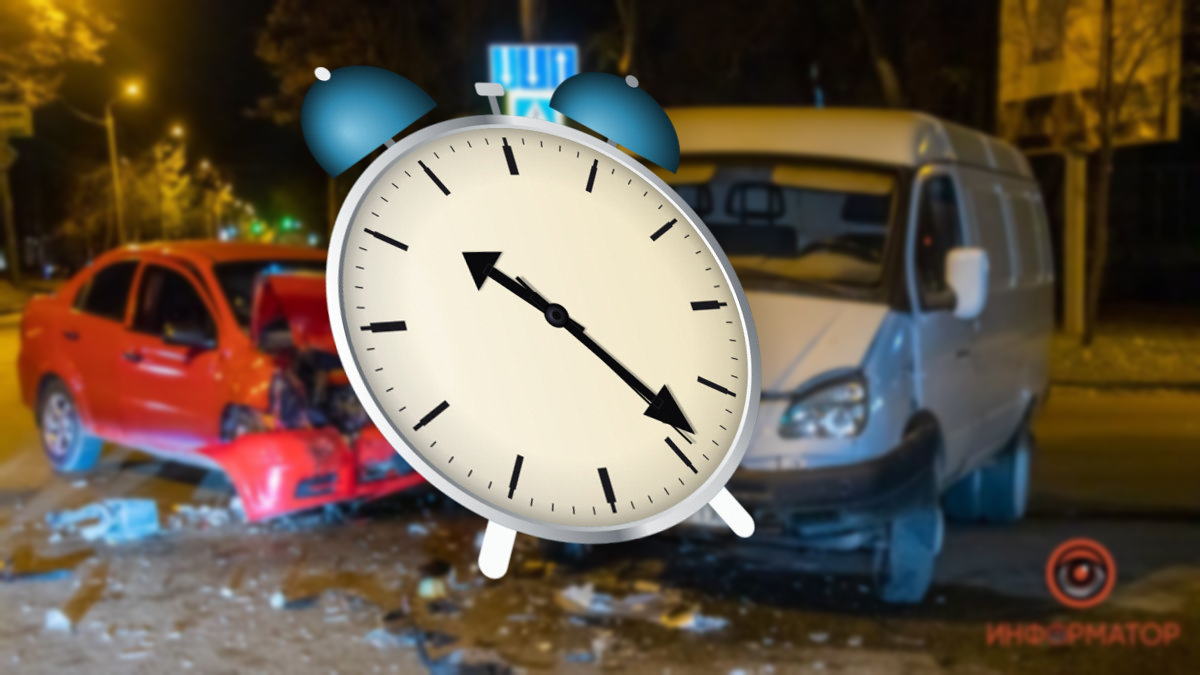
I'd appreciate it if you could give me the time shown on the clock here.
10:23:24
